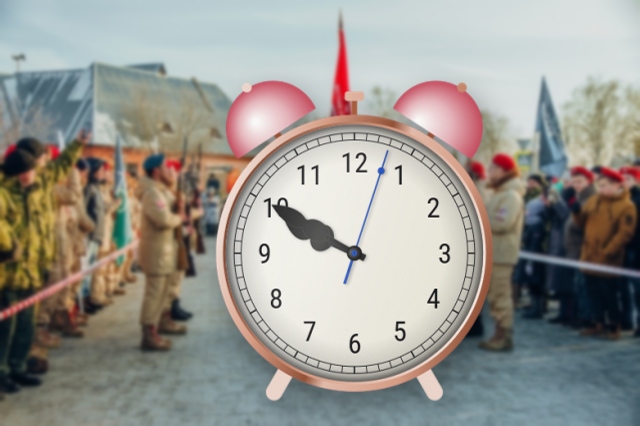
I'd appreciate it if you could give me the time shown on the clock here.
9:50:03
